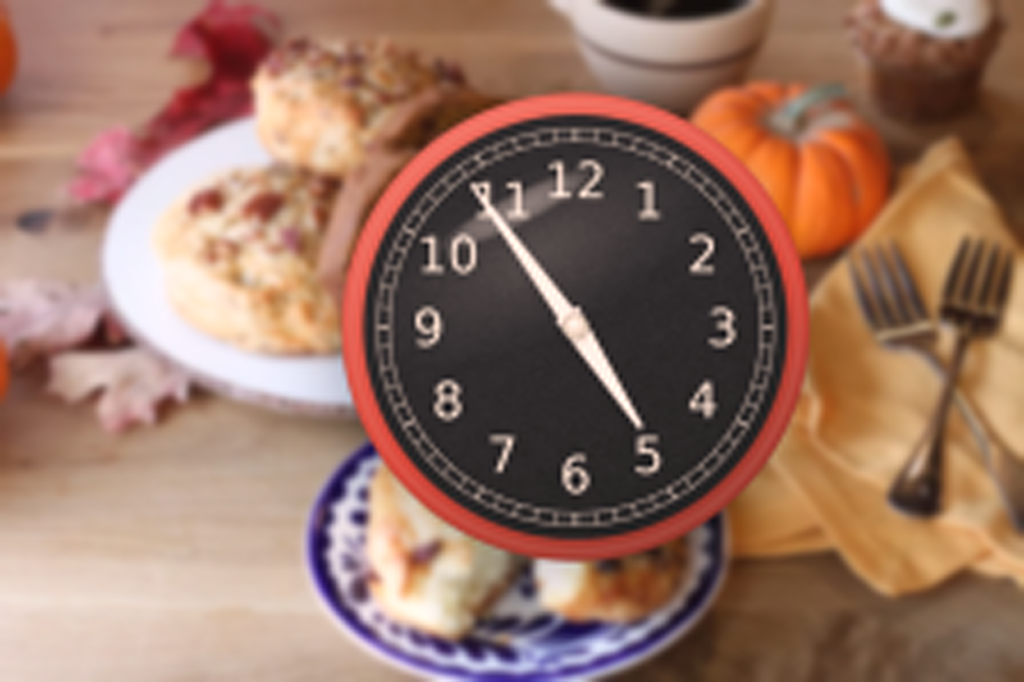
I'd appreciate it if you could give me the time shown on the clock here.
4:54
